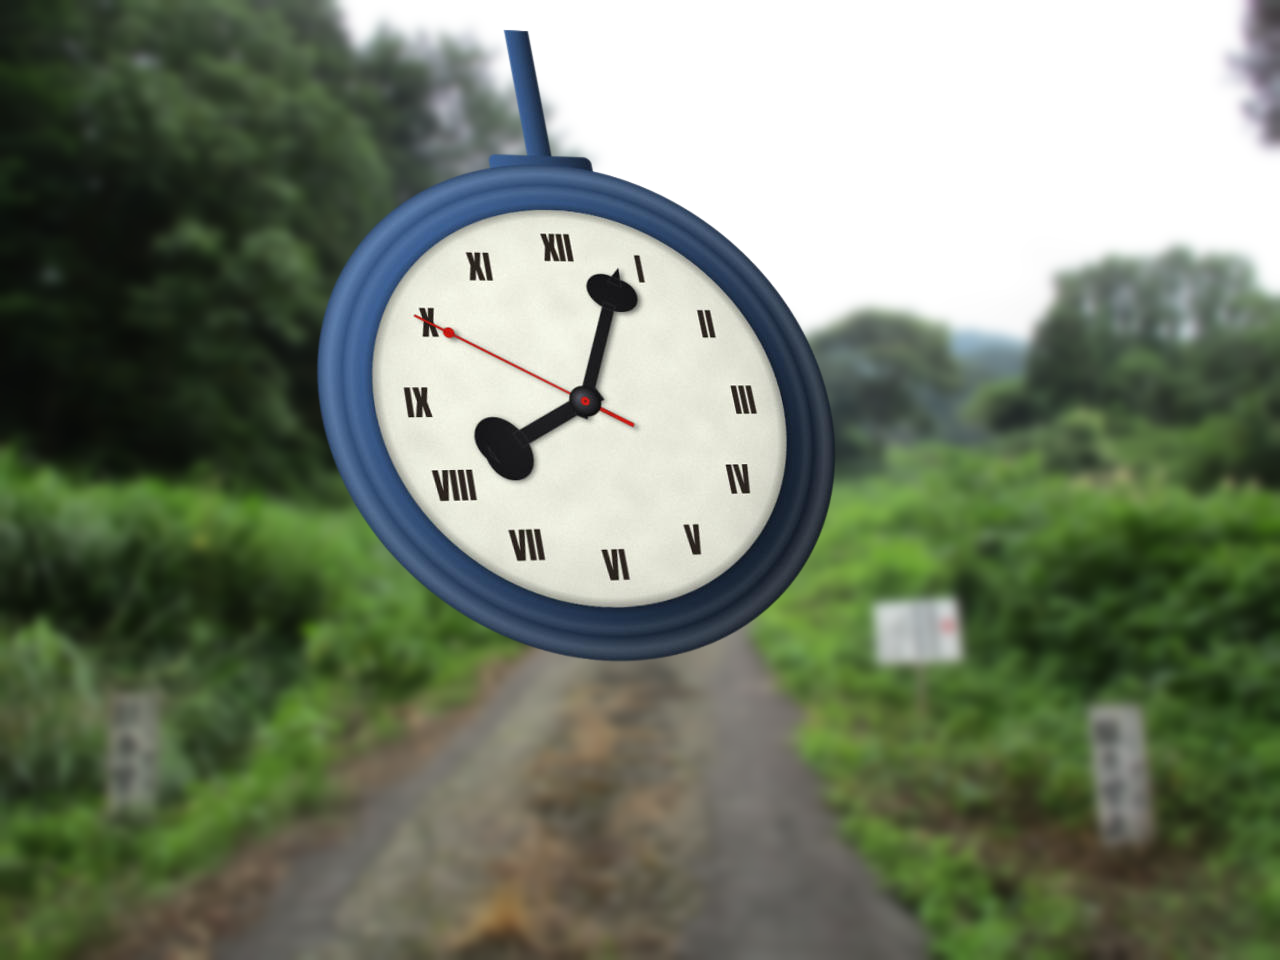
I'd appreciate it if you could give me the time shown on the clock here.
8:03:50
